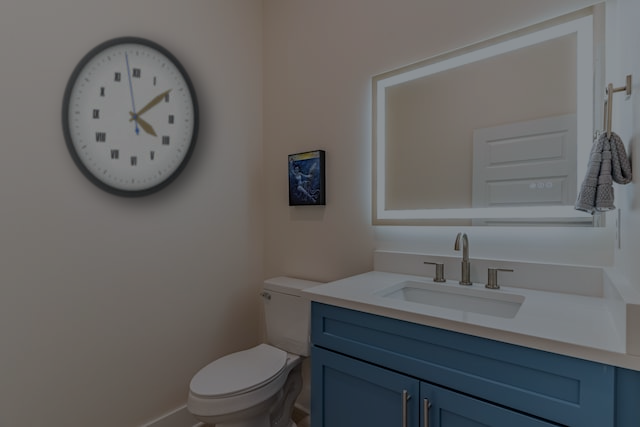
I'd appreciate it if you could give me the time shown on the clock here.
4:08:58
